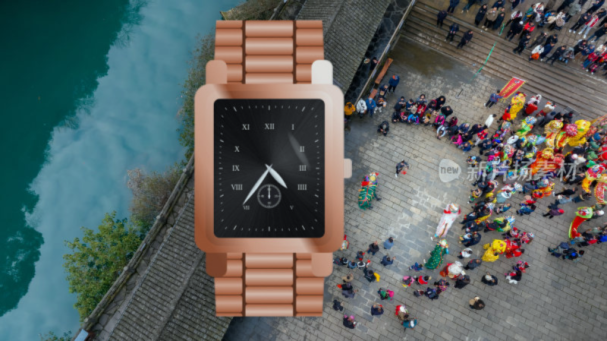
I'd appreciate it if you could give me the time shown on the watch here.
4:36
